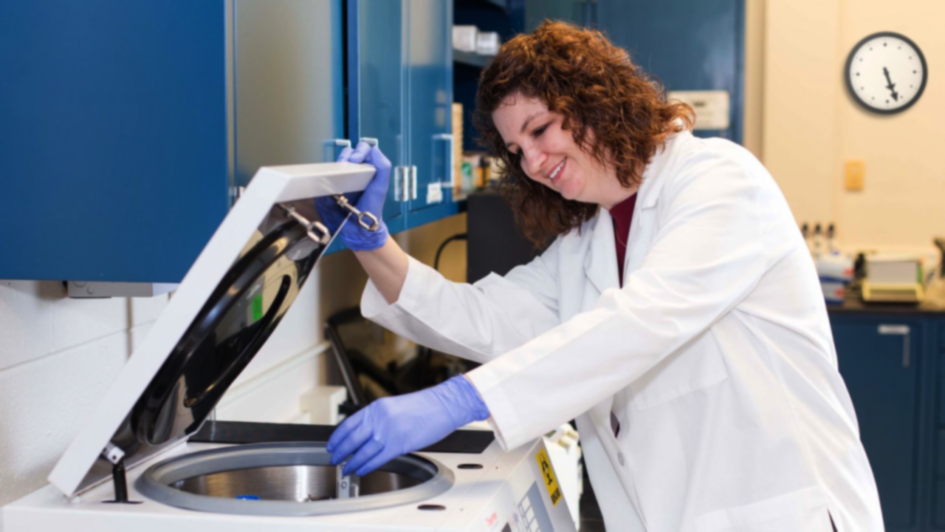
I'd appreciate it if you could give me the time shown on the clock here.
5:27
